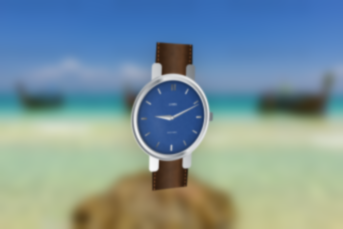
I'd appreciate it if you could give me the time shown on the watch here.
9:11
